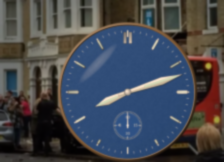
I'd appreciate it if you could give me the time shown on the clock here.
8:12
